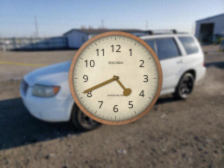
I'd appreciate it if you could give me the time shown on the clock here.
4:41
